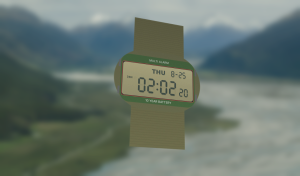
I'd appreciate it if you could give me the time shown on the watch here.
2:02:20
